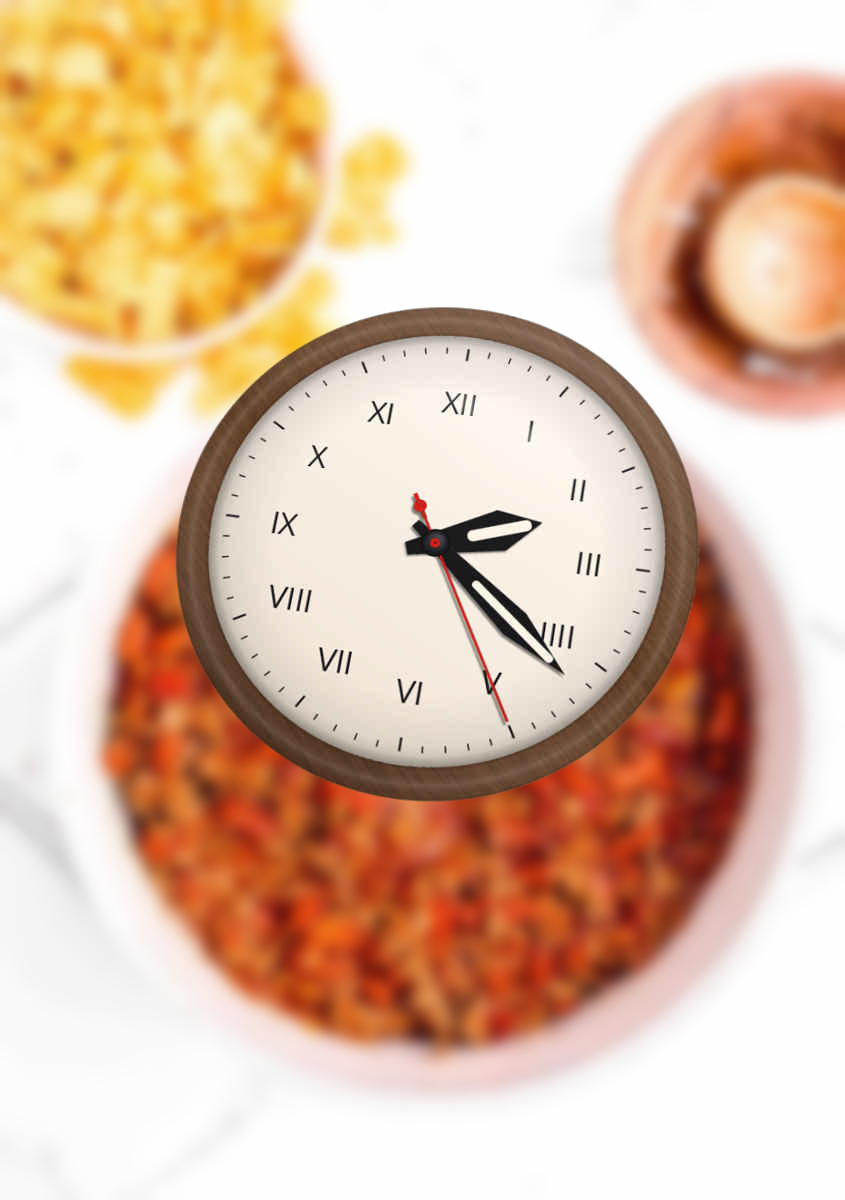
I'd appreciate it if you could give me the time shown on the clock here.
2:21:25
